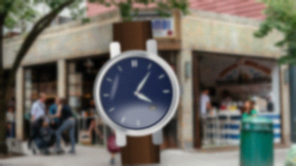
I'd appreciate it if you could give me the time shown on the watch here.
4:06
